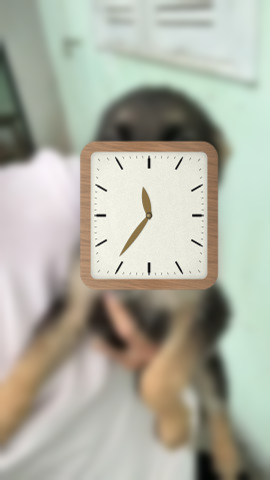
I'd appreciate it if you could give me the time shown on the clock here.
11:36
